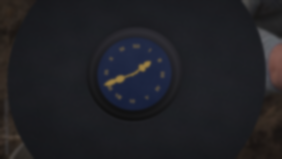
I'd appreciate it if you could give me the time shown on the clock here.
1:41
